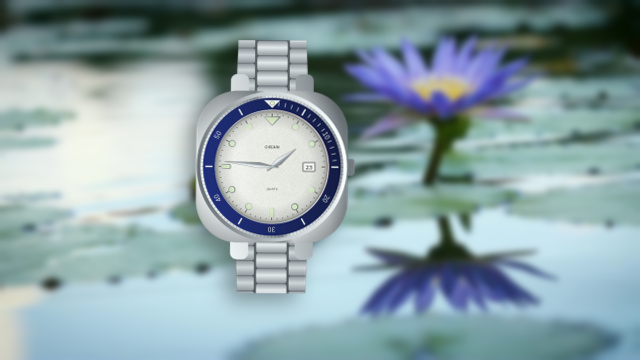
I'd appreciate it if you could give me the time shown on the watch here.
1:46
